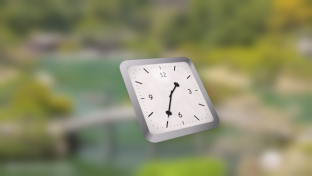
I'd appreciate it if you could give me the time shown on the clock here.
1:35
